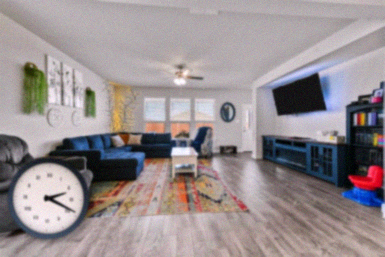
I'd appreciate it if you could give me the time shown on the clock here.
2:19
